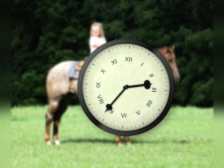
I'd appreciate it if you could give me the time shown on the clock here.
2:36
